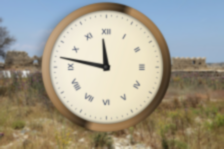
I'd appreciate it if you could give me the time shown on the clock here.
11:47
